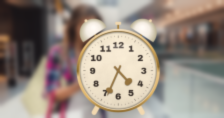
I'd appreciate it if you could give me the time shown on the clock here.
4:34
